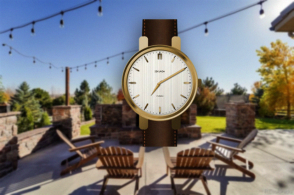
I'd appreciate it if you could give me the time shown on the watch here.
7:10
